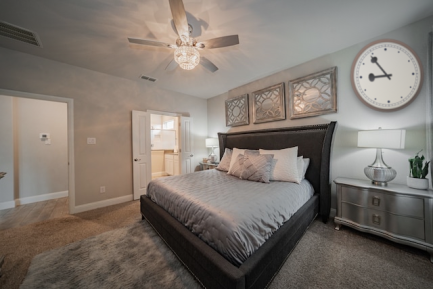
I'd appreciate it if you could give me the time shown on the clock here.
8:54
